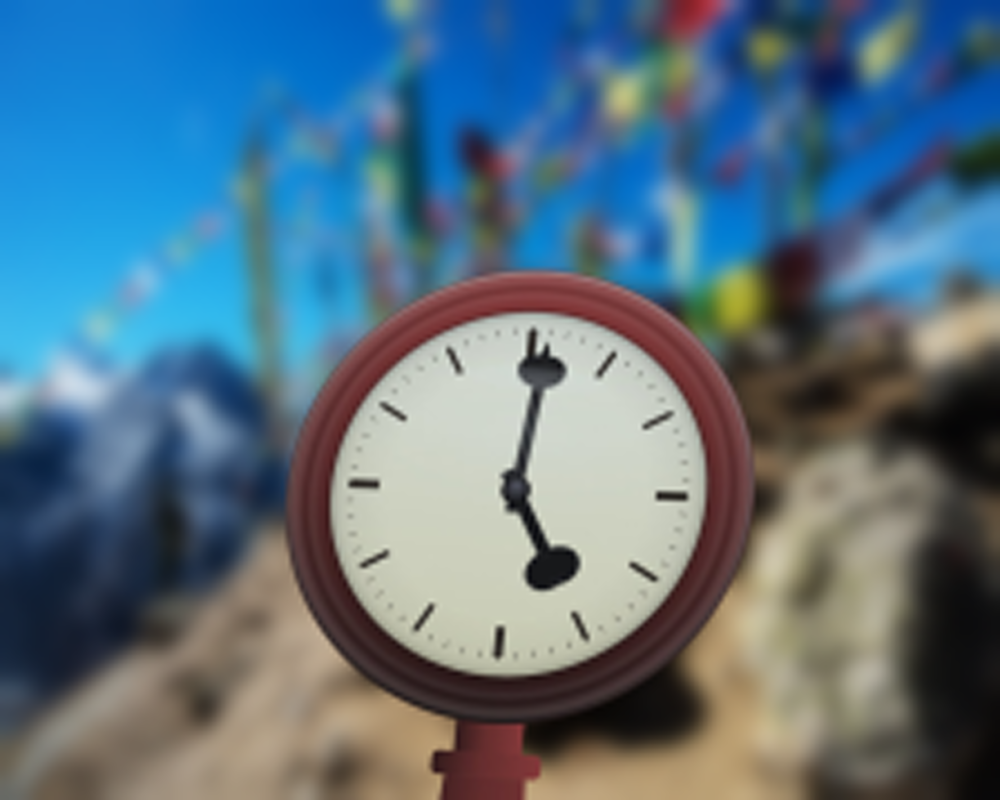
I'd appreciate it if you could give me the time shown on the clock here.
5:01
